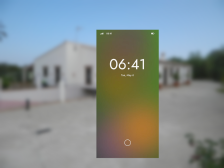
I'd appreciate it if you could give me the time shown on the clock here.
6:41
